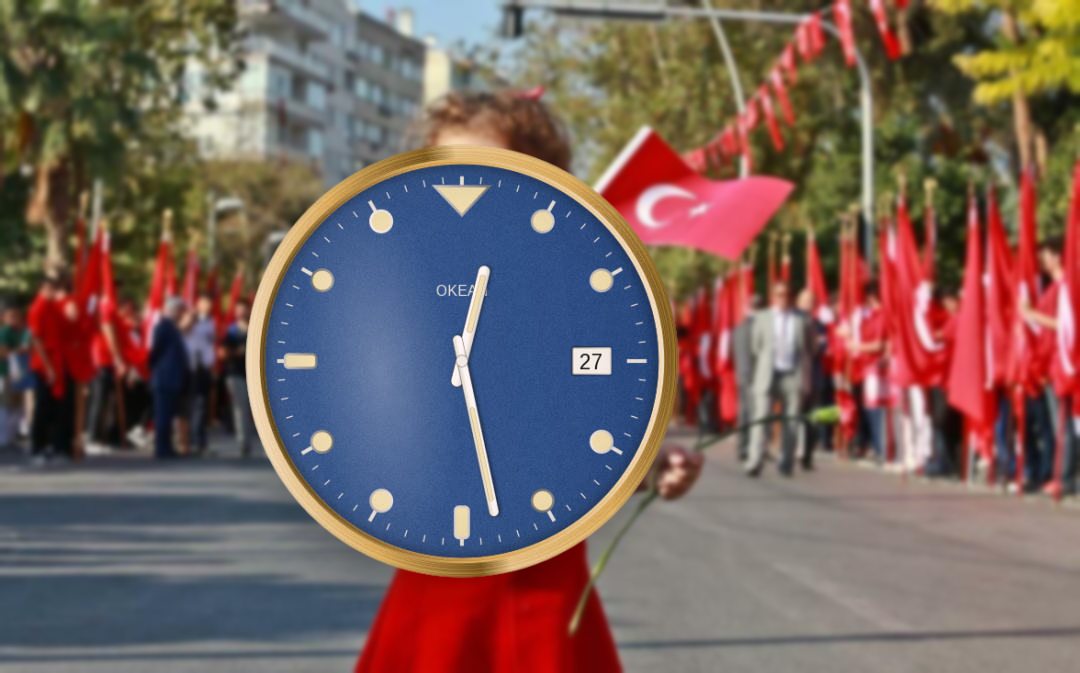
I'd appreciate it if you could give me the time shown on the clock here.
12:28
